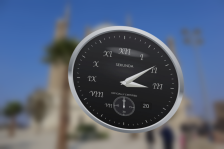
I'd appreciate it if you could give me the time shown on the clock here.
3:09
